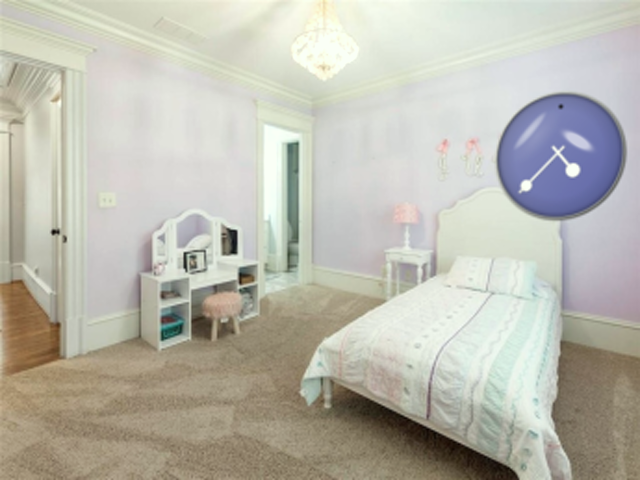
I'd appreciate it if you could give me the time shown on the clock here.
4:37
